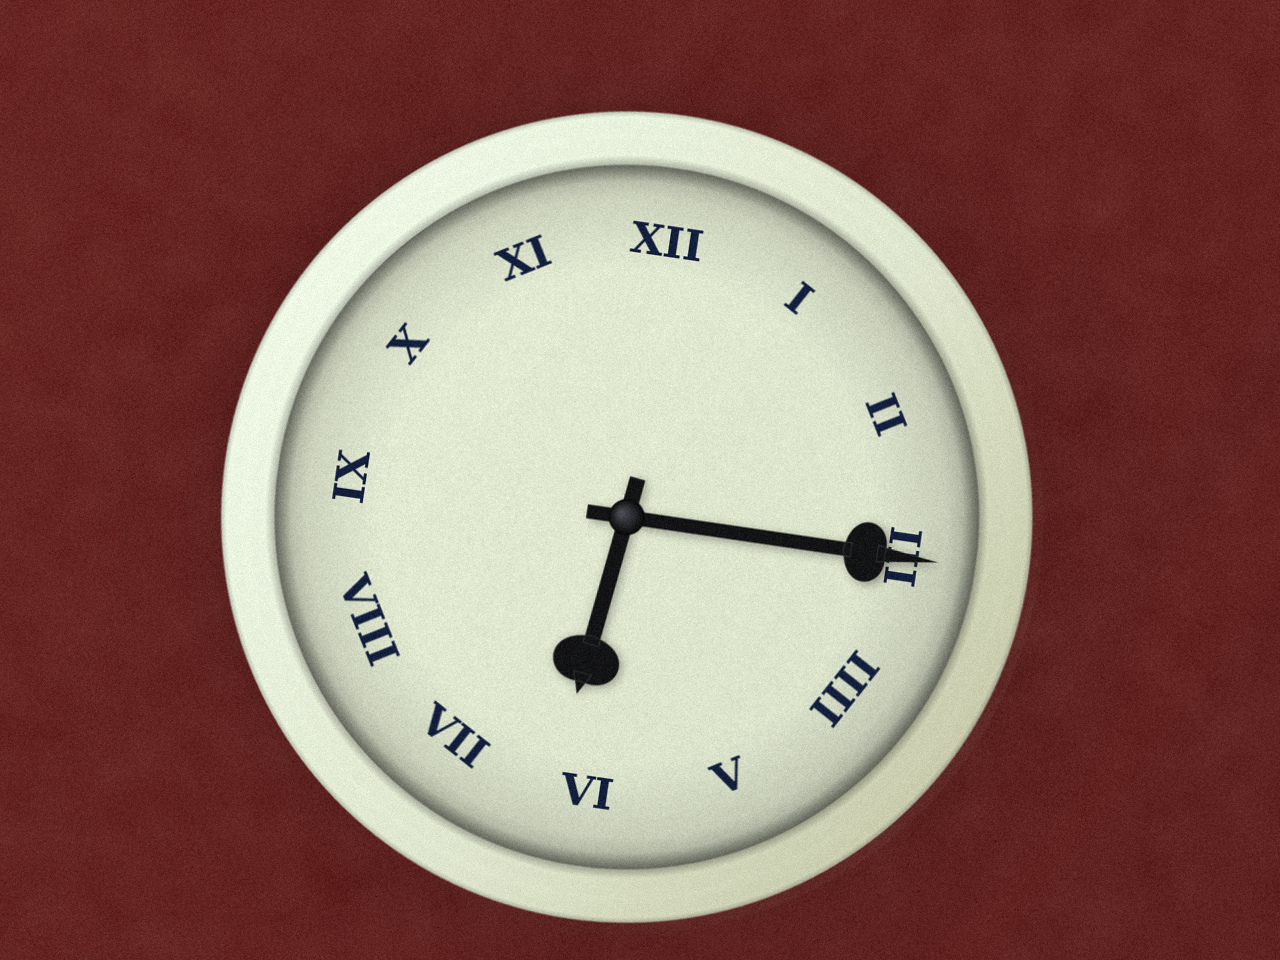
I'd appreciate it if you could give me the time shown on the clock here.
6:15
